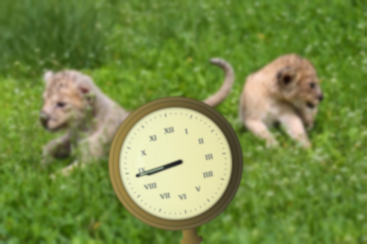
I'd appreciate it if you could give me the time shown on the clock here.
8:44
